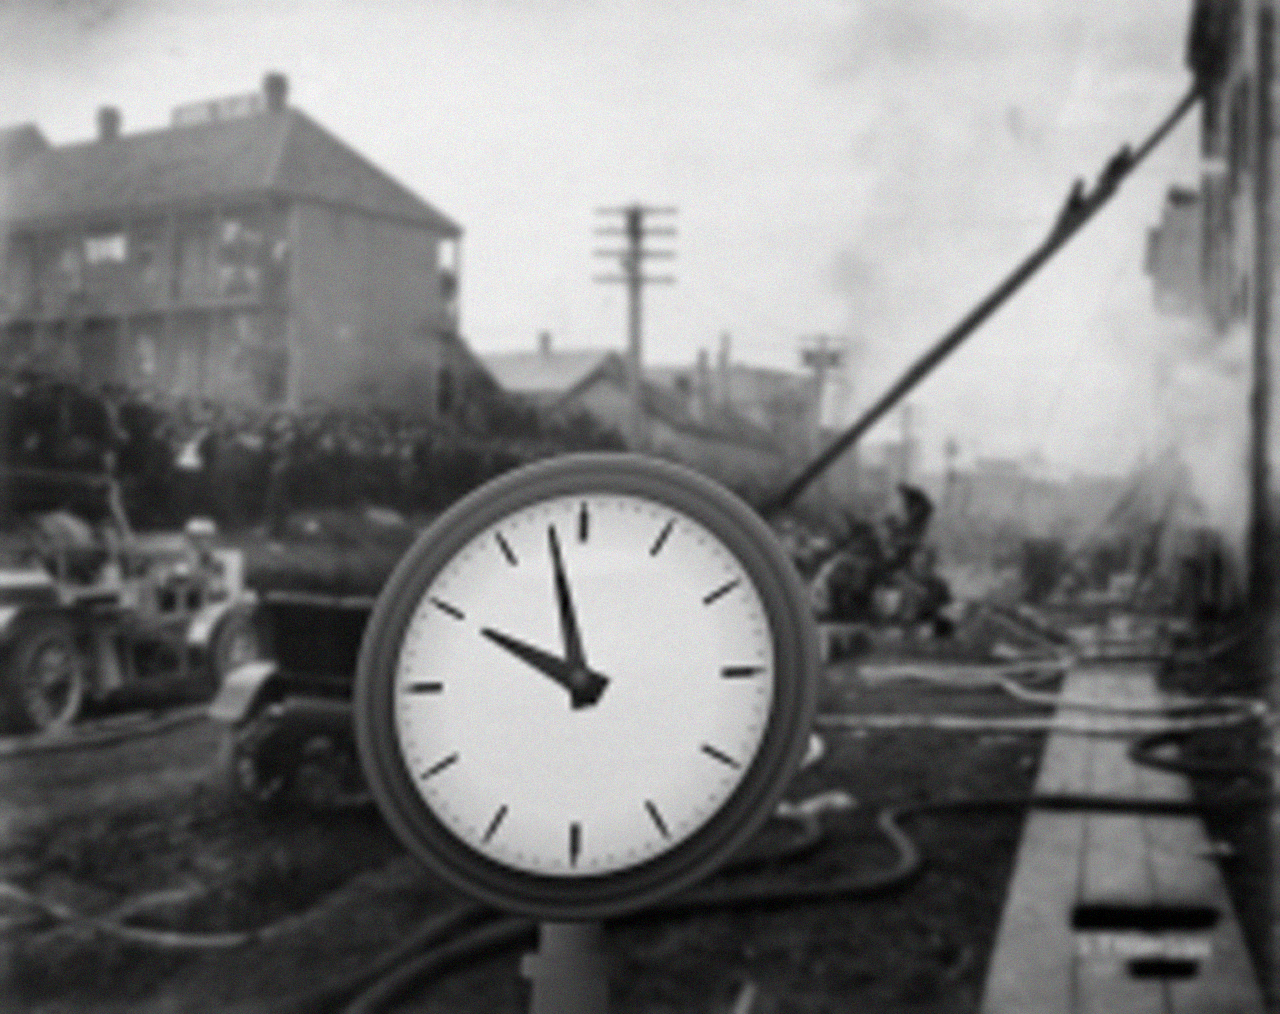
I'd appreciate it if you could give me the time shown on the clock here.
9:58
